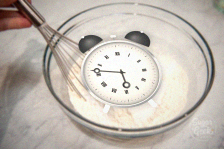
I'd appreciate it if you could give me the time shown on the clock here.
5:47
